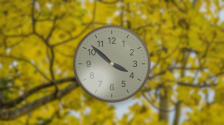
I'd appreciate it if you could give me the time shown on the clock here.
3:52
